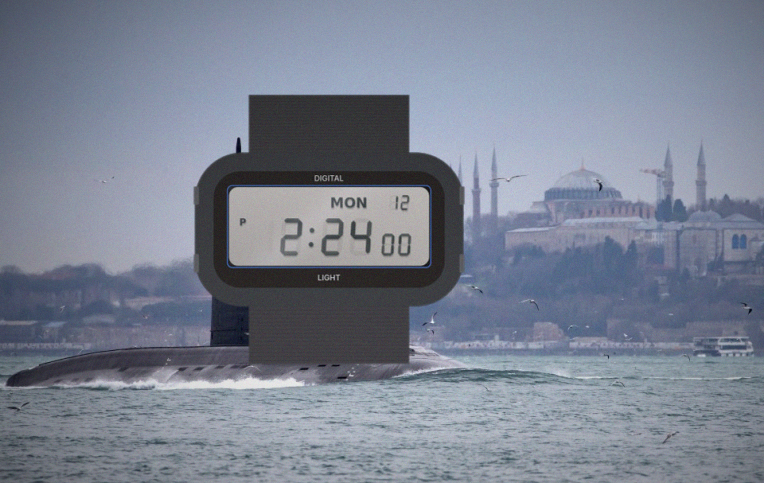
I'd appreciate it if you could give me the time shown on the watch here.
2:24:00
